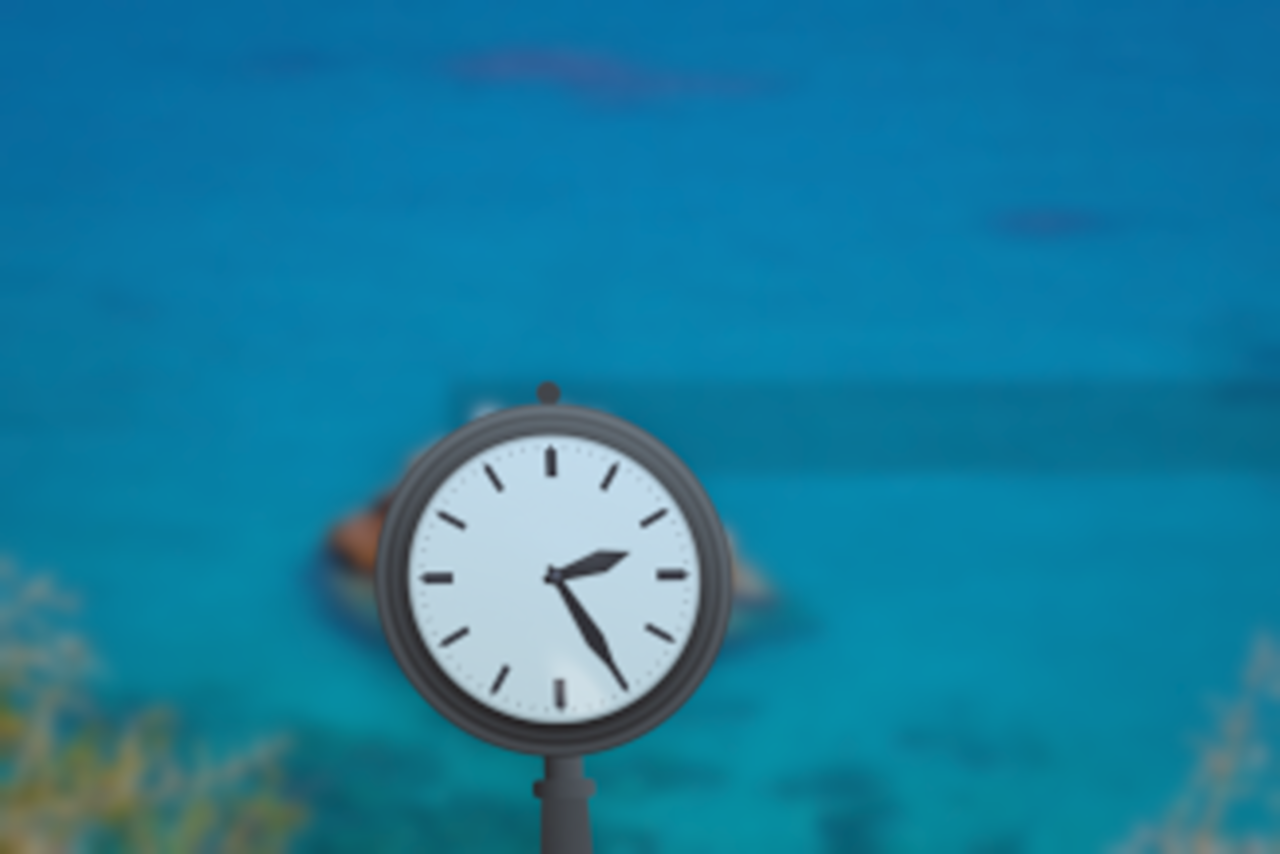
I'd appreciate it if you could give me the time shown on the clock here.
2:25
